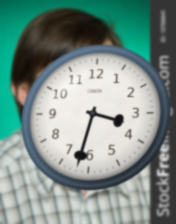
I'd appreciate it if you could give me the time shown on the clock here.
3:32
